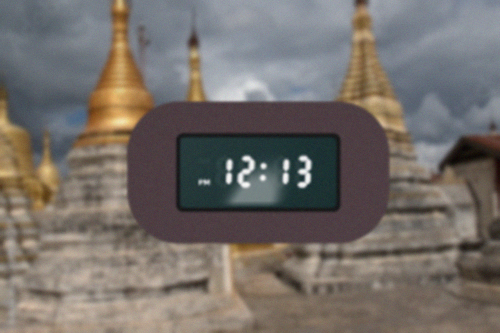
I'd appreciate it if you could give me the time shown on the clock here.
12:13
